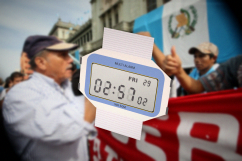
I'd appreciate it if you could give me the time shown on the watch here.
2:57:02
